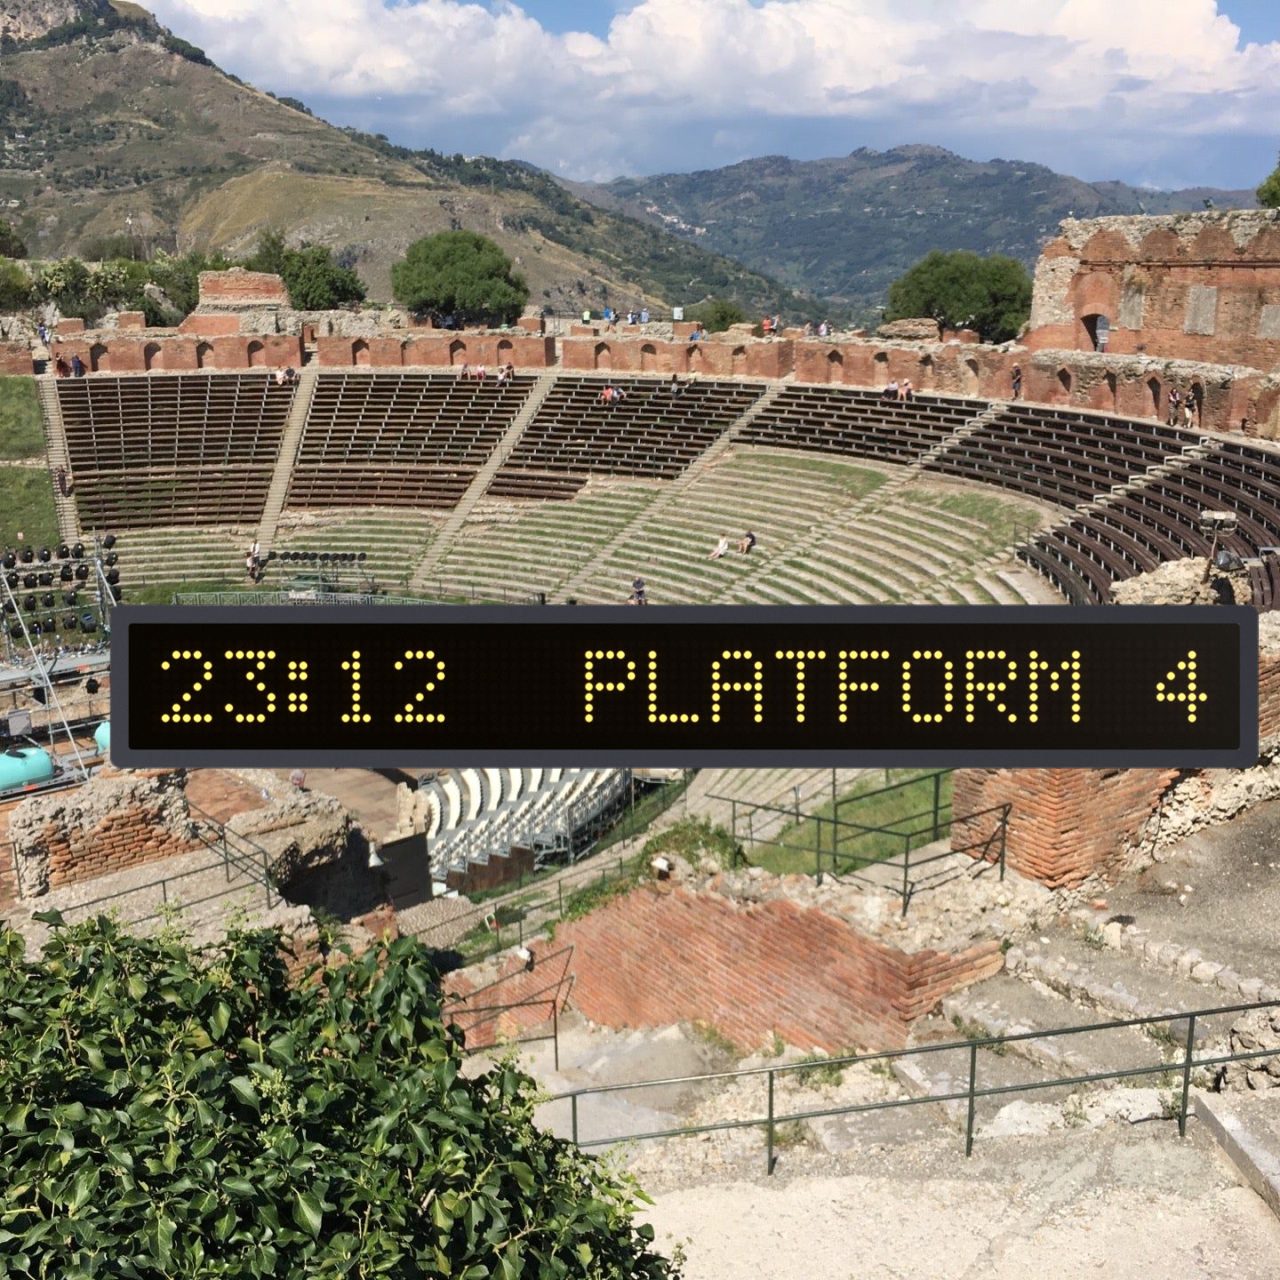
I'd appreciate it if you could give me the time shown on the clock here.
23:12
